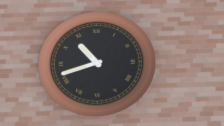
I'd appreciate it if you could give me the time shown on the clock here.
10:42
